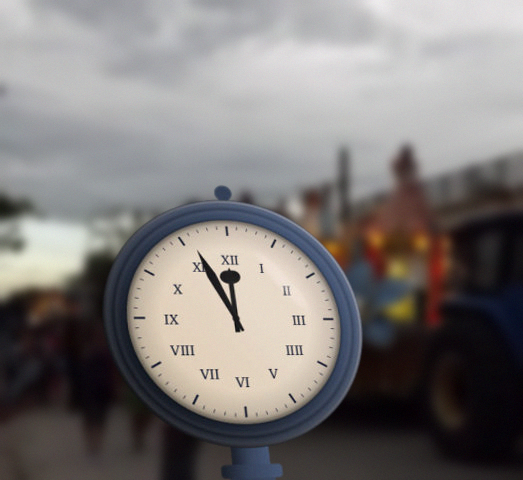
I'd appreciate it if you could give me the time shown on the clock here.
11:56
